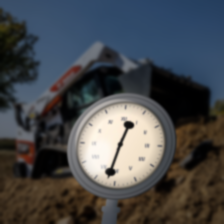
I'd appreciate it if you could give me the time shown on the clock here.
12:32
